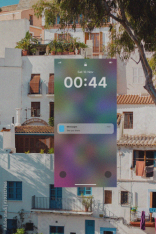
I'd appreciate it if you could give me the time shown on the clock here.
0:44
